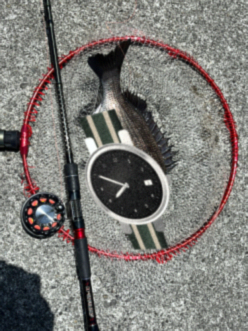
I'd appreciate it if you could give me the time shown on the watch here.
7:50
